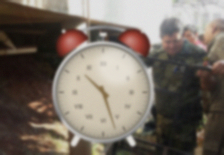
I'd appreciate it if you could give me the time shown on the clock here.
10:27
